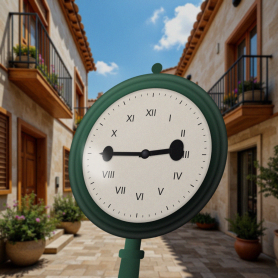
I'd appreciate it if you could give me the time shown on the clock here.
2:45
